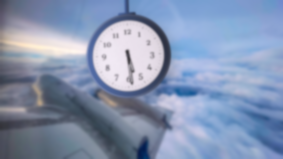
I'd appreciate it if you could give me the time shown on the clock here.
5:29
